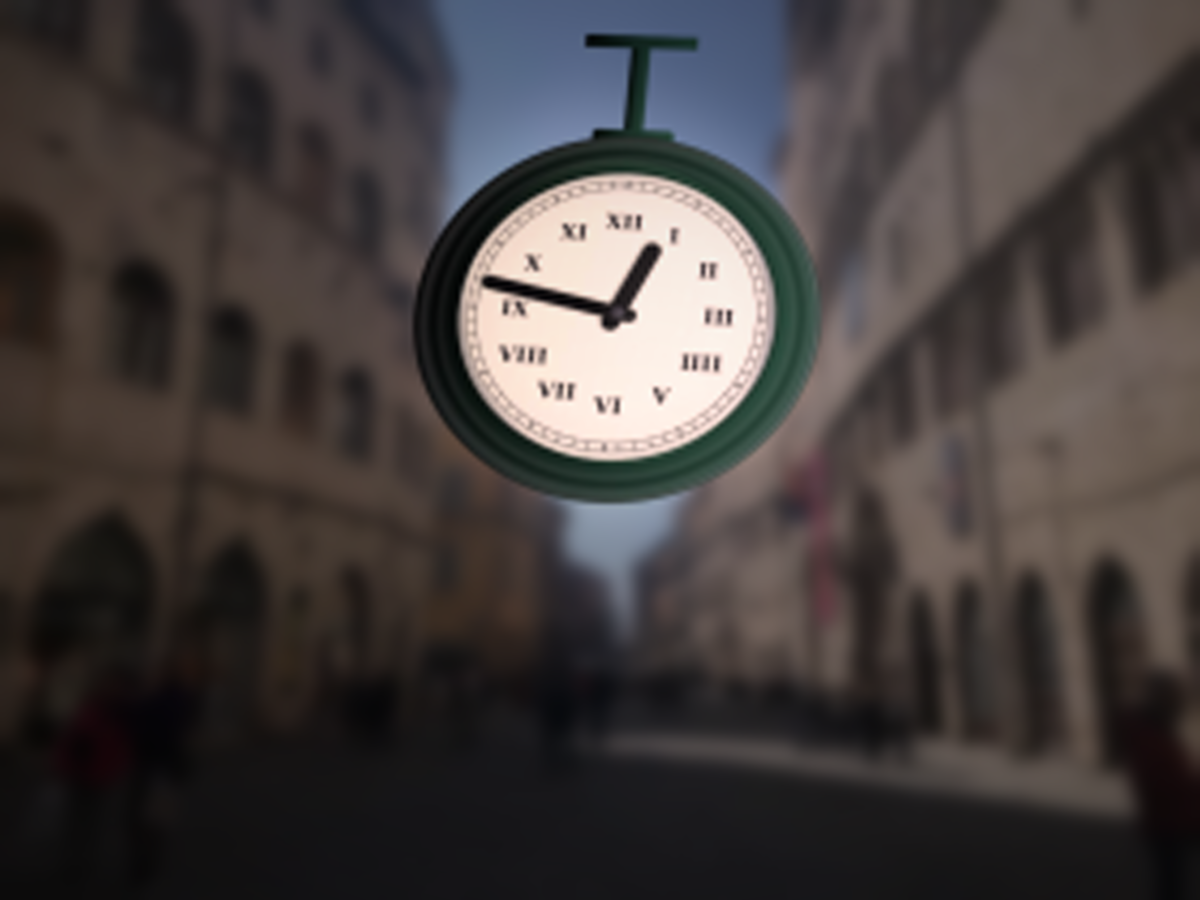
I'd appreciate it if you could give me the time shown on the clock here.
12:47
